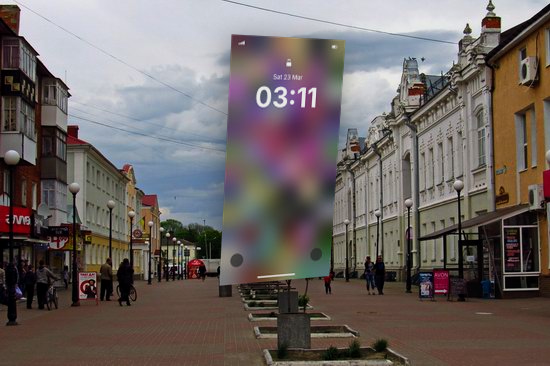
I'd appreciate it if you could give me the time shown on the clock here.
3:11
